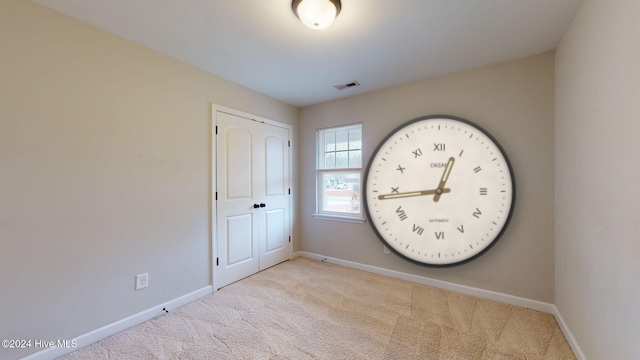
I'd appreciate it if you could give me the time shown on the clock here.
12:44
